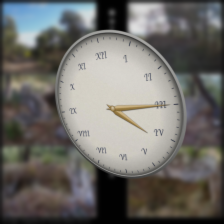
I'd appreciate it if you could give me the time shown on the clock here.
4:15
